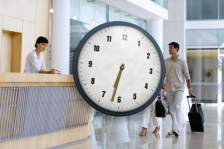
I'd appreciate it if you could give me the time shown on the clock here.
6:32
